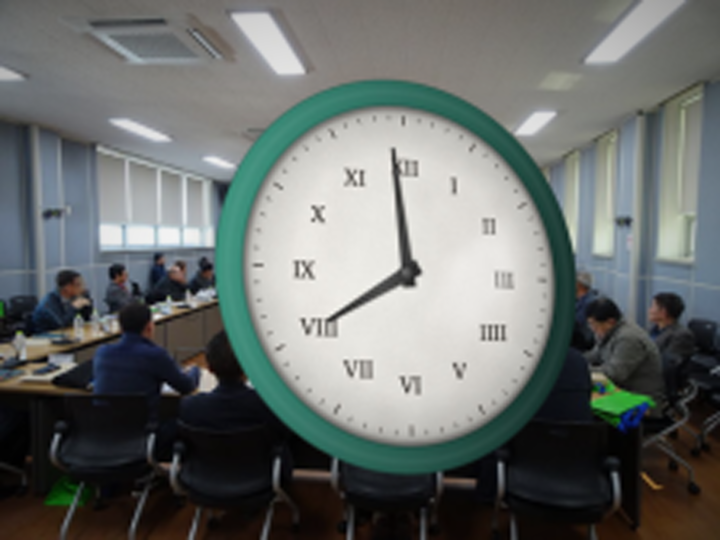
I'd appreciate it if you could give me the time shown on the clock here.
7:59
